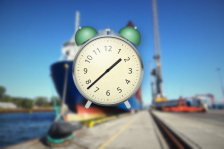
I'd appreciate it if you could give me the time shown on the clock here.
1:38
